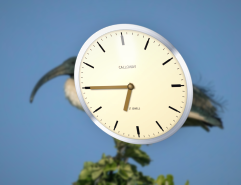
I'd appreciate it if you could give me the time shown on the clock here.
6:45
